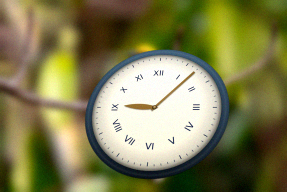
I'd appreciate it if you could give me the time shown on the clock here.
9:07
